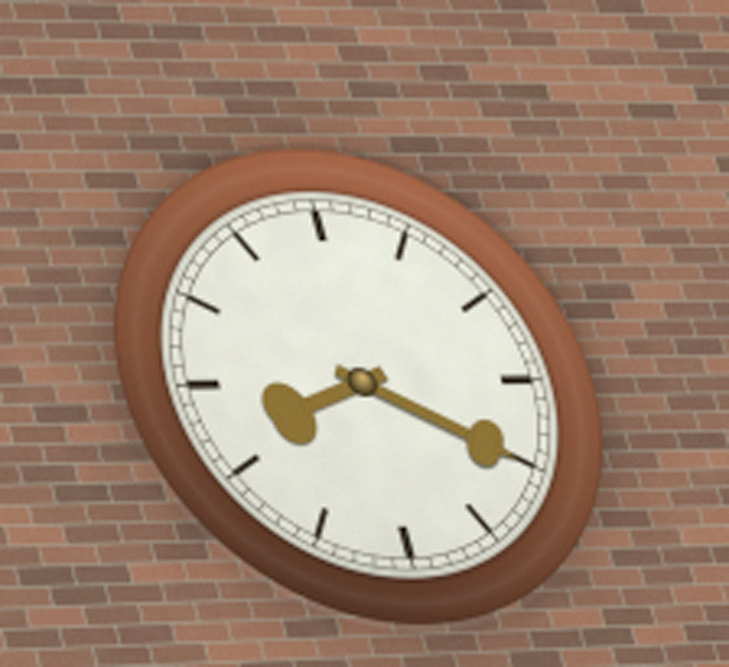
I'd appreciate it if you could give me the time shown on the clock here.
8:20
